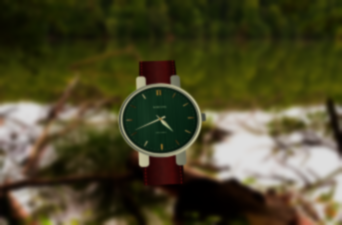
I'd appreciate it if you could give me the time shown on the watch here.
4:41
